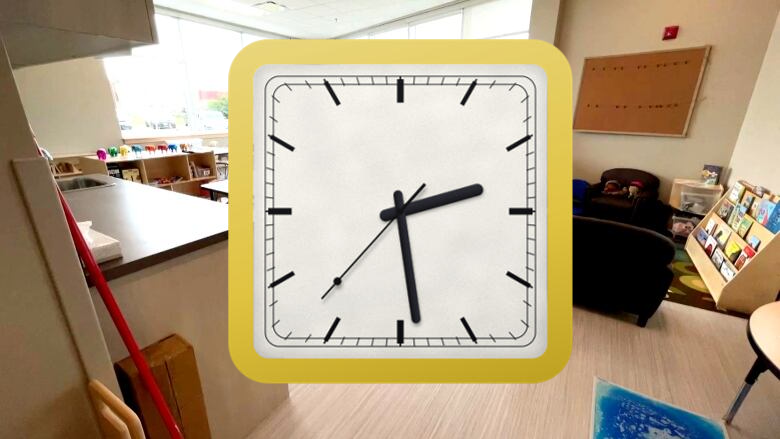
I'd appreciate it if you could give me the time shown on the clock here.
2:28:37
